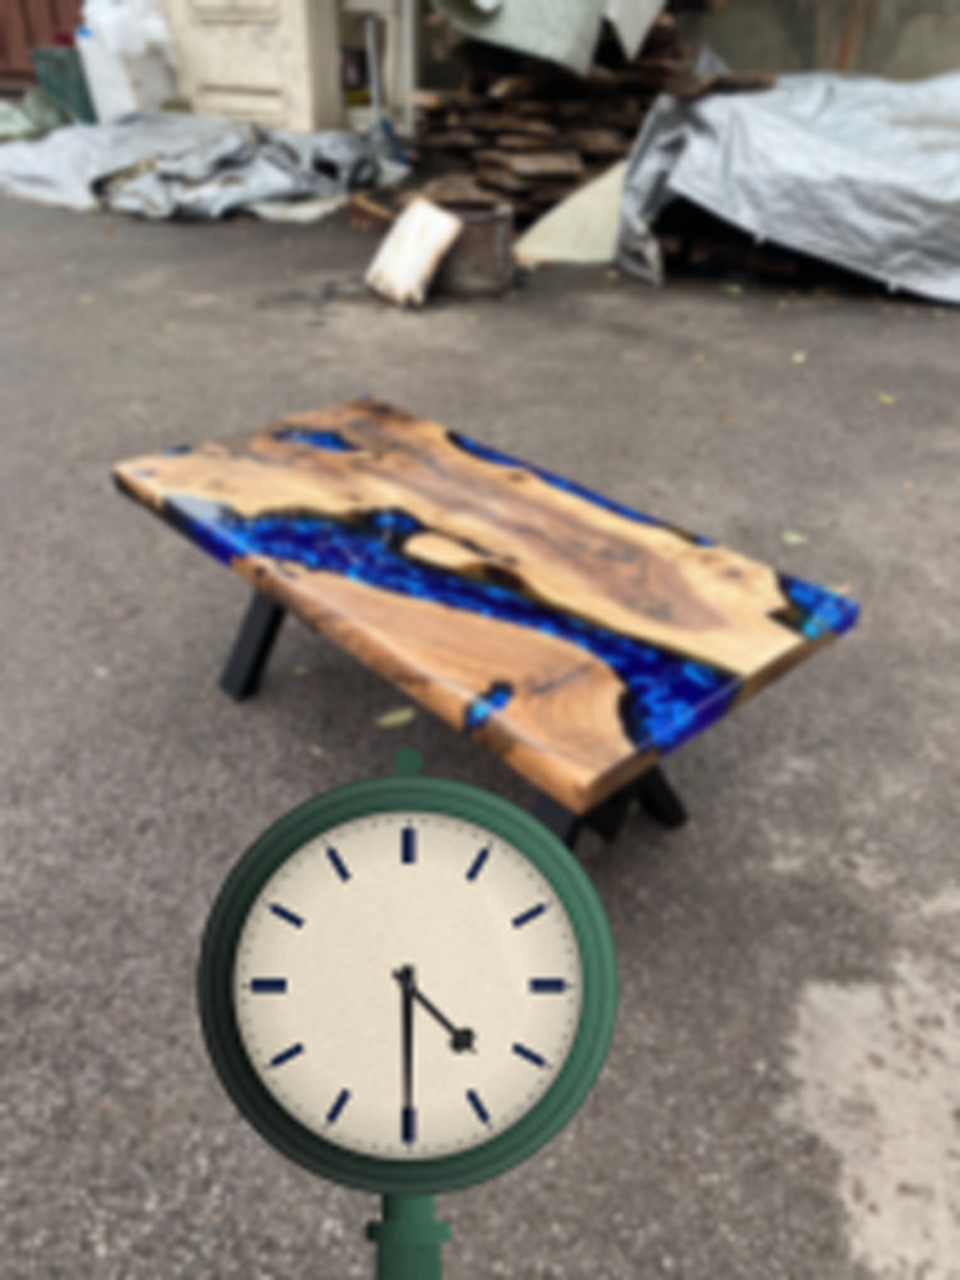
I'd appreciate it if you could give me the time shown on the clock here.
4:30
